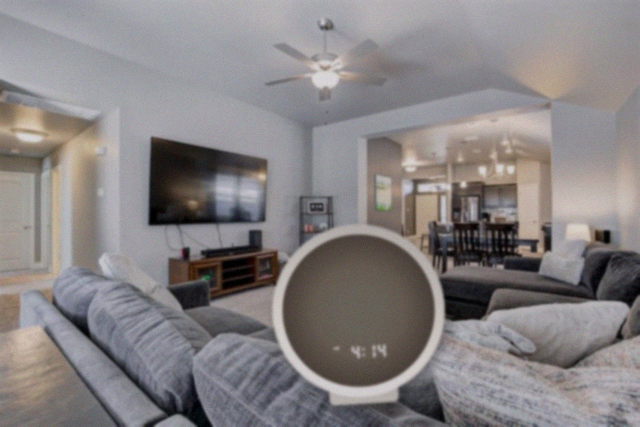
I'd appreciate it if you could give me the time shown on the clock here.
4:14
